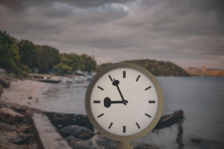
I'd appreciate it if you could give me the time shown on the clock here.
8:56
